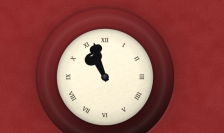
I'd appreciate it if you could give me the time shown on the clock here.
10:57
